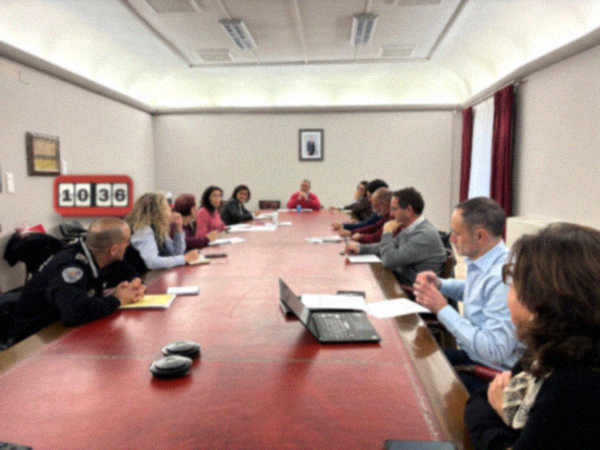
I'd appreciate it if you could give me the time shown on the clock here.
10:36
